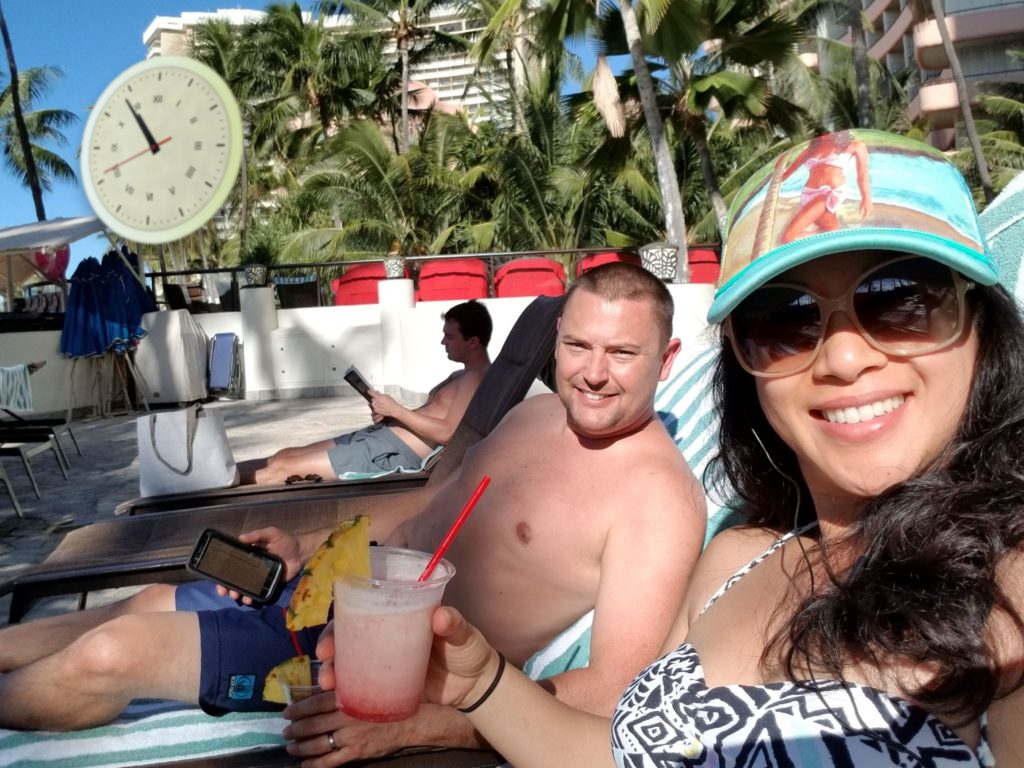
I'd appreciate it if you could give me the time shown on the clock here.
10:53:41
